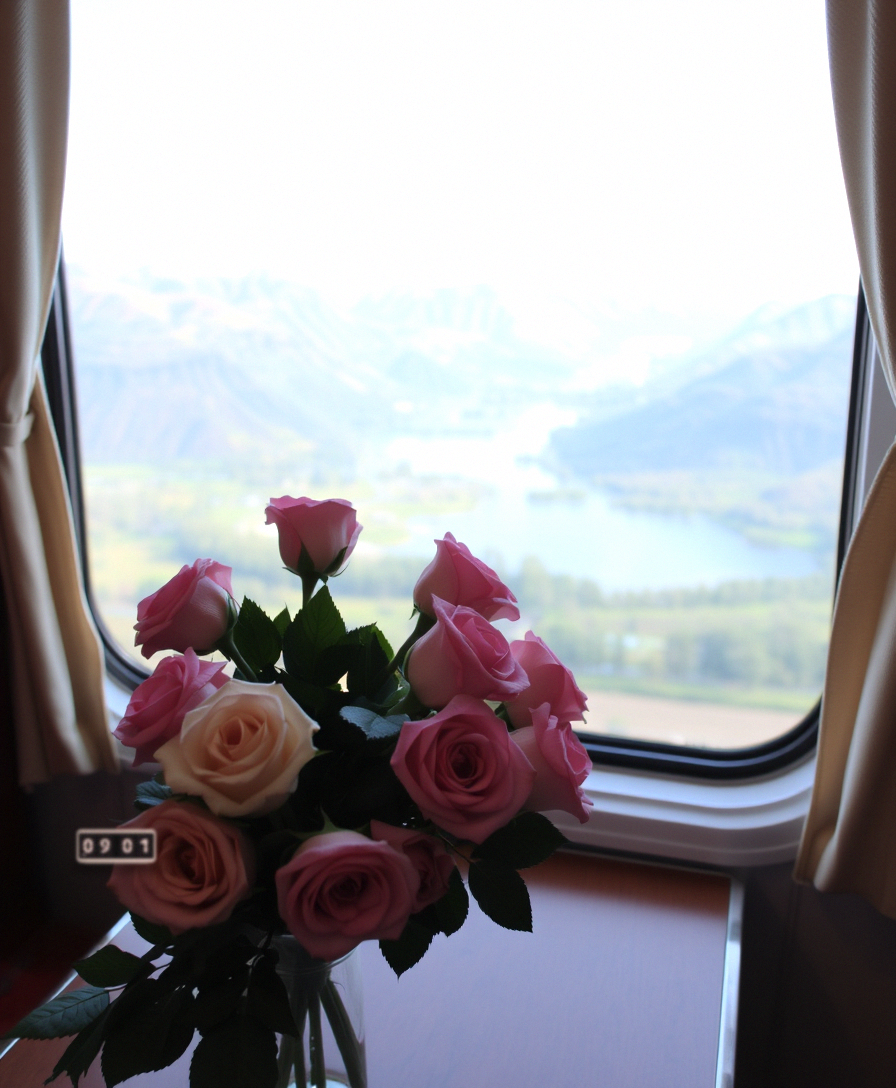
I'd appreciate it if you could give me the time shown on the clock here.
9:01
